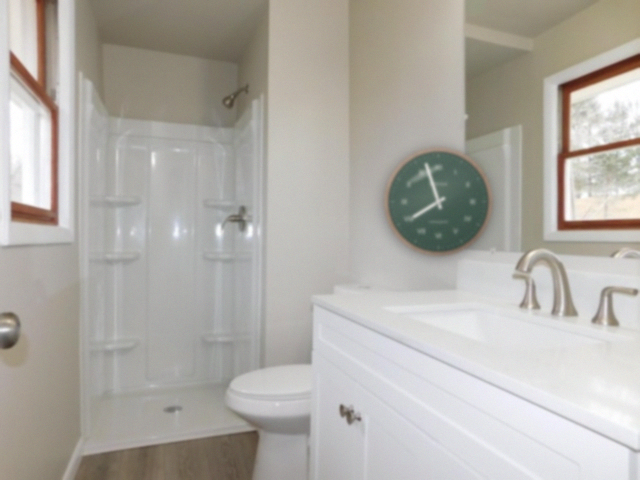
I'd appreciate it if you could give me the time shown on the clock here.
7:57
